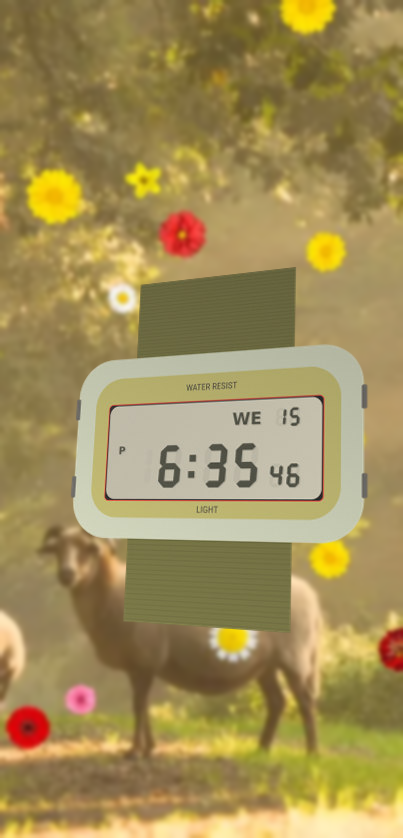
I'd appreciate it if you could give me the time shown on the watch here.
6:35:46
